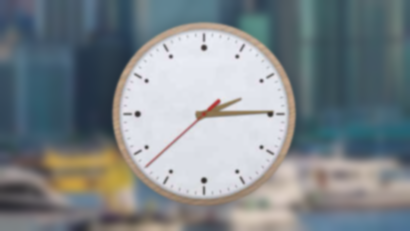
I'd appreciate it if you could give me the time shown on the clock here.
2:14:38
